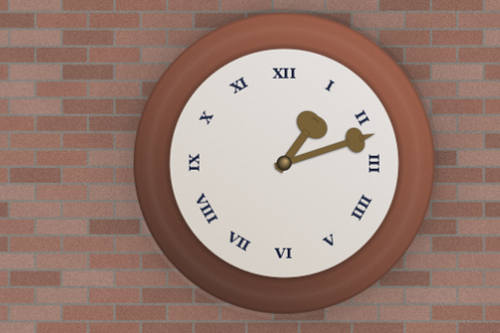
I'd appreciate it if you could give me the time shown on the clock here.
1:12
